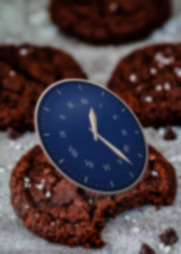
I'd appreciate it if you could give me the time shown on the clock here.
12:23
